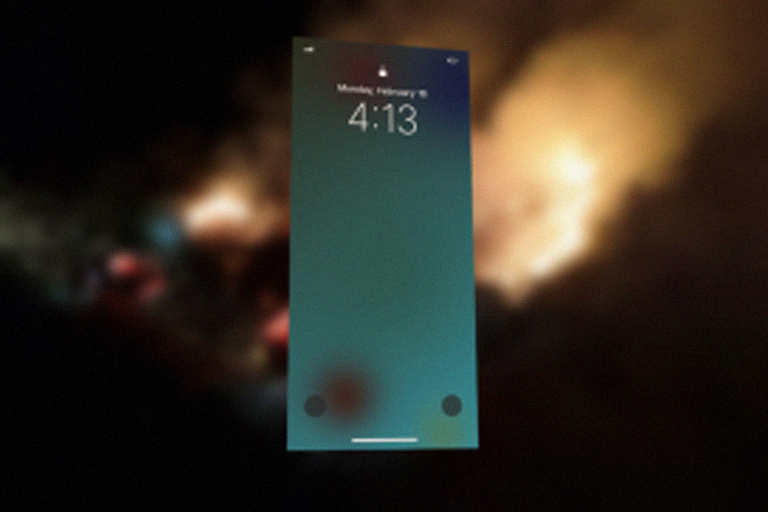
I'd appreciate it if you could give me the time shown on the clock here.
4:13
